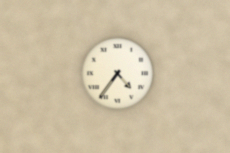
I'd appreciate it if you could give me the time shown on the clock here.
4:36
